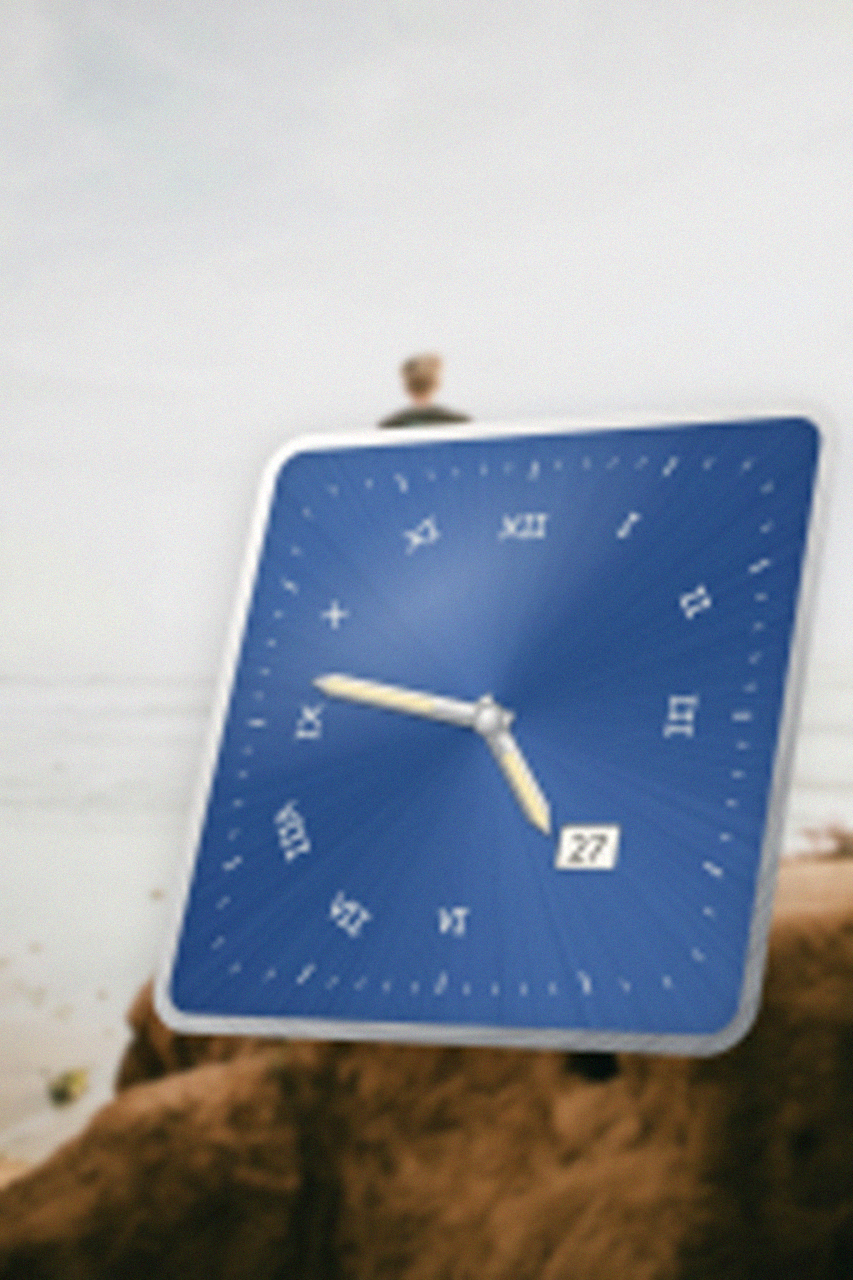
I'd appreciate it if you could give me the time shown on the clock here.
4:47
